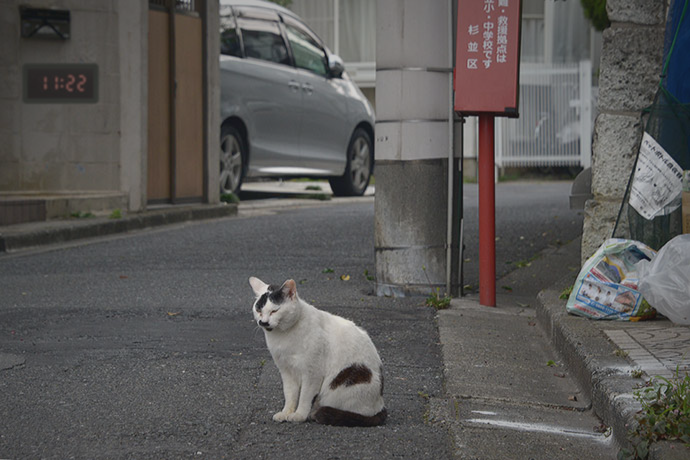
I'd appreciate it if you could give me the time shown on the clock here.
11:22
